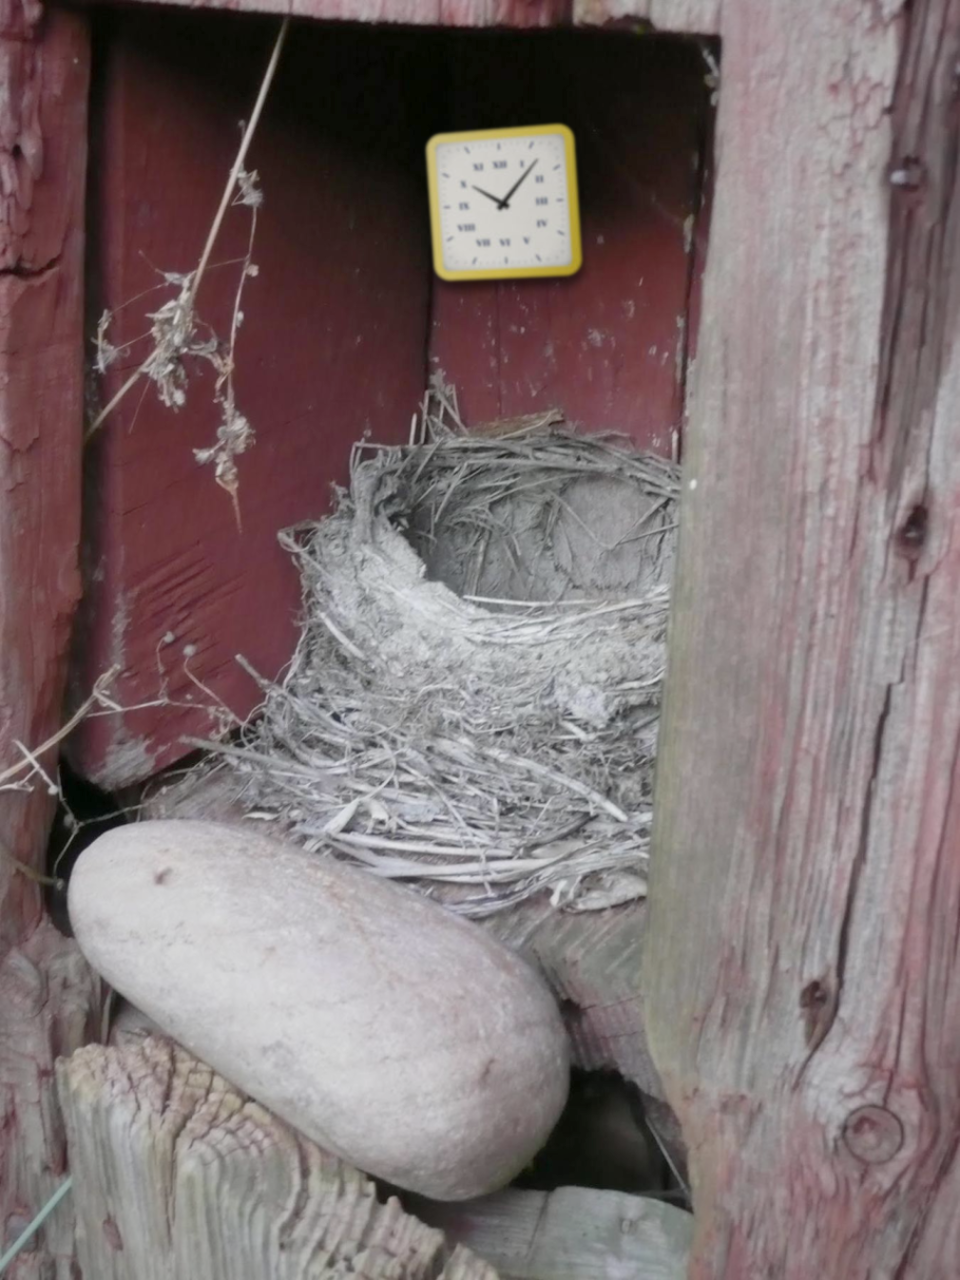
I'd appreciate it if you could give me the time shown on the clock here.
10:07
